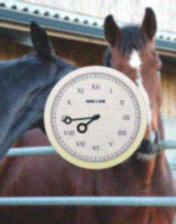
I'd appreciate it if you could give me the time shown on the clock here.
7:44
